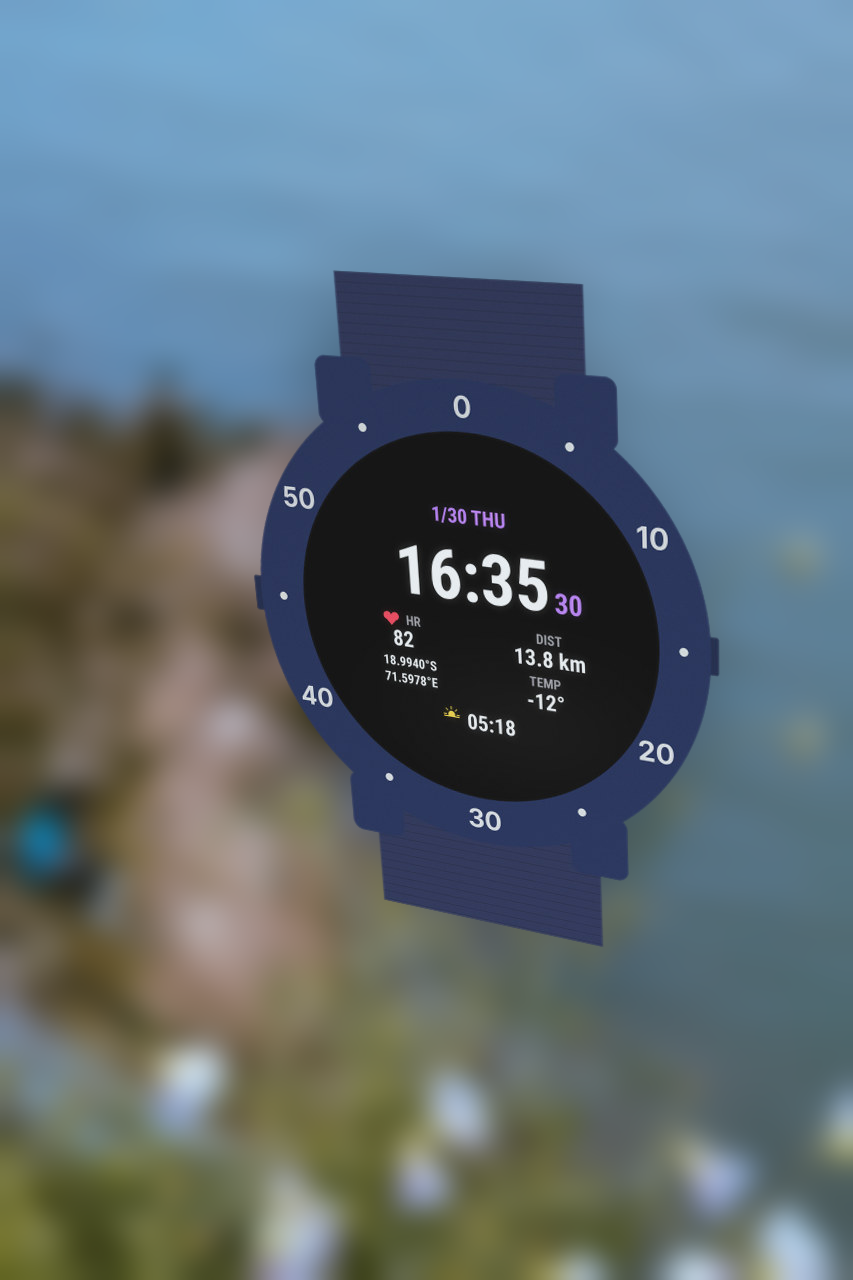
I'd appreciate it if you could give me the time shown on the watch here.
16:35:30
